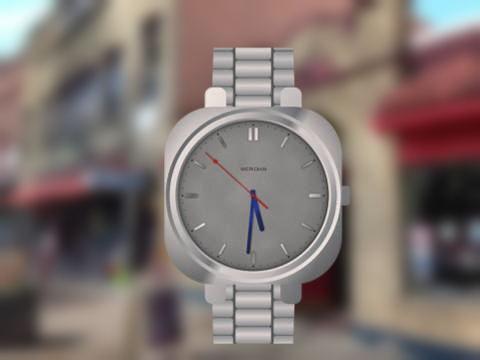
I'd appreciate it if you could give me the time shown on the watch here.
5:30:52
